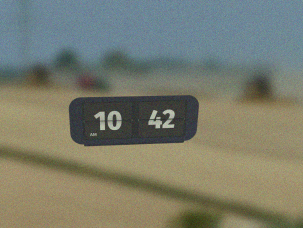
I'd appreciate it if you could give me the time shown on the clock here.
10:42
